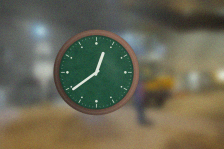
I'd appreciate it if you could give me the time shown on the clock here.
12:39
